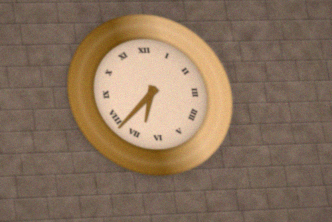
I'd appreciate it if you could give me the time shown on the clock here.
6:38
